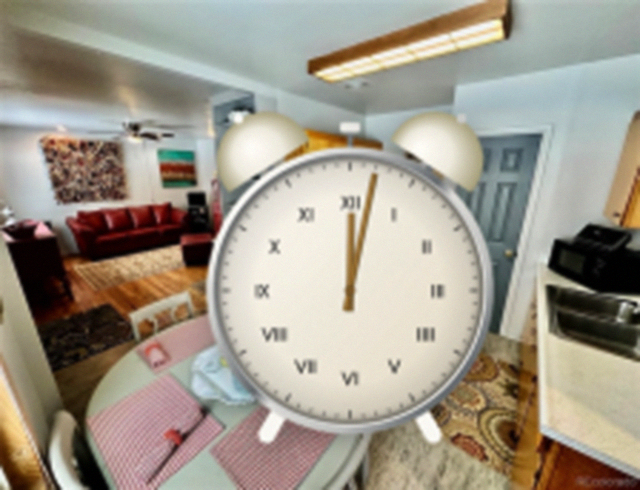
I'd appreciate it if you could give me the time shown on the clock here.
12:02
